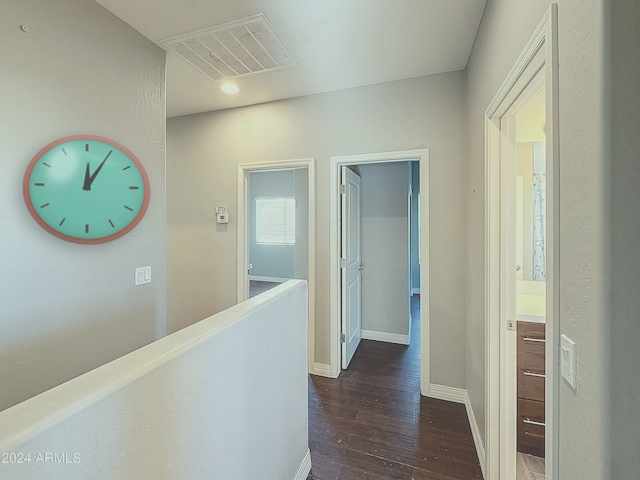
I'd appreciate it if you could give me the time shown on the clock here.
12:05
